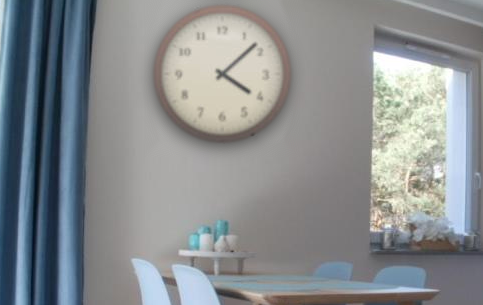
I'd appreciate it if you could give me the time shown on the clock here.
4:08
